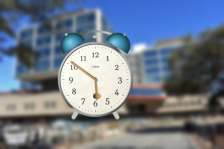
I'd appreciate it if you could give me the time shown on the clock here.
5:51
